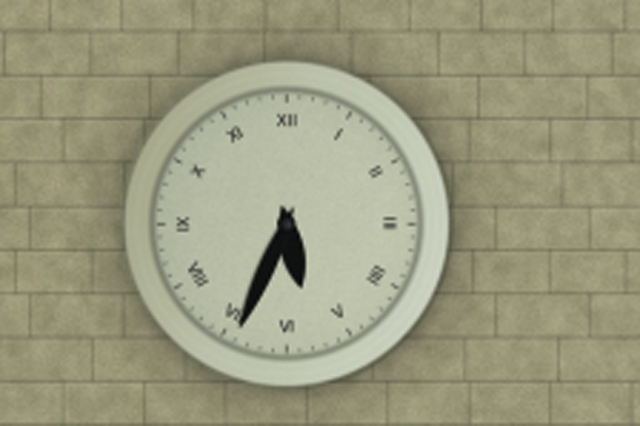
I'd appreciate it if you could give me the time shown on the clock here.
5:34
